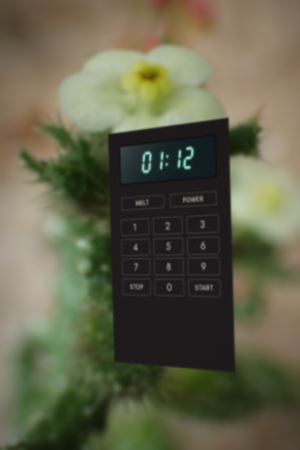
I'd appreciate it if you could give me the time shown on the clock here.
1:12
